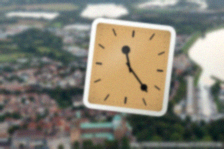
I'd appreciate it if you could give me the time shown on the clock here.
11:23
